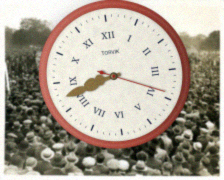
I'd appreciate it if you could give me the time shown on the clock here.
8:42:19
